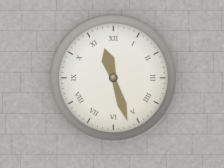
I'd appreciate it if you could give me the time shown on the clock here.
11:27
